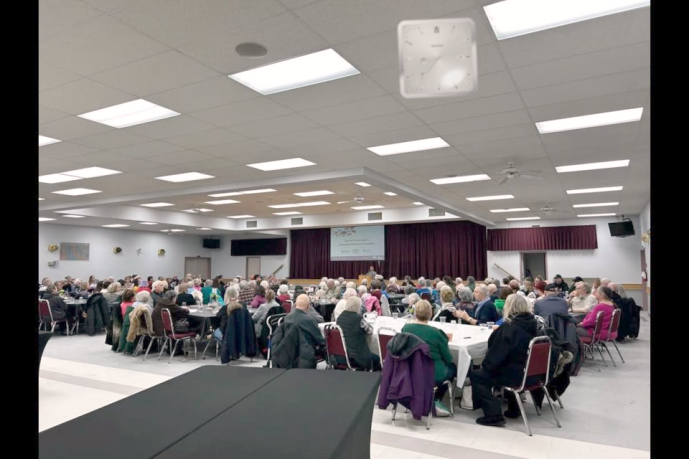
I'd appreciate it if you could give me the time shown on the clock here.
8:37
